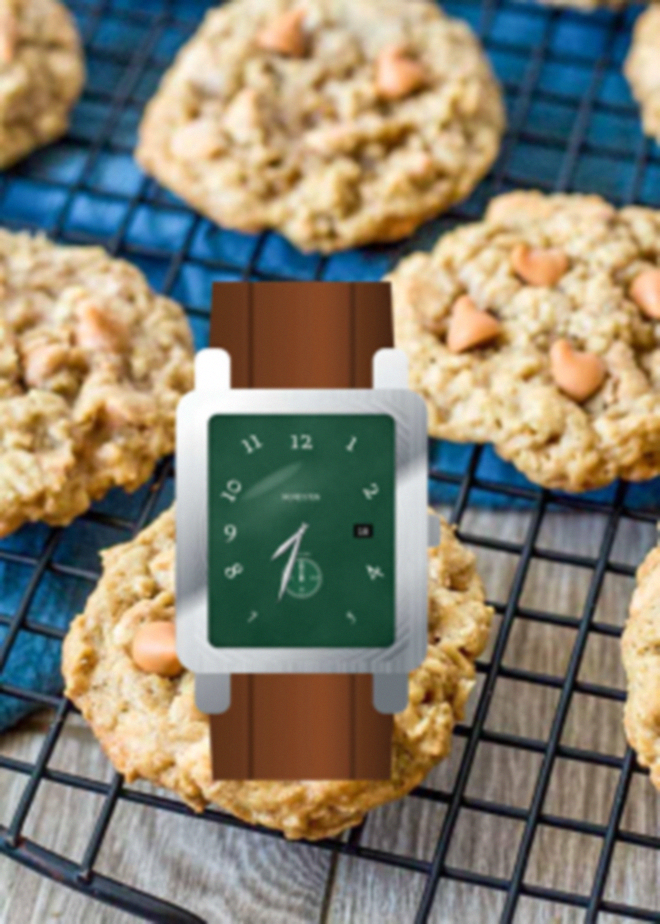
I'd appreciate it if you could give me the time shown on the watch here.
7:33
